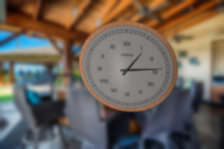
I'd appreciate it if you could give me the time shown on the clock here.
1:14
